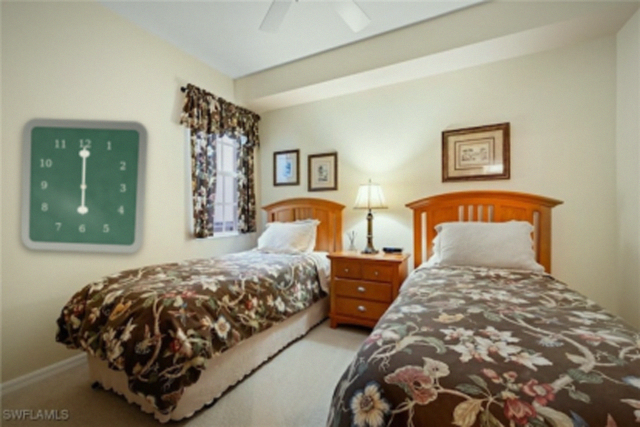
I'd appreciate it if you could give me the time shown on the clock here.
6:00
